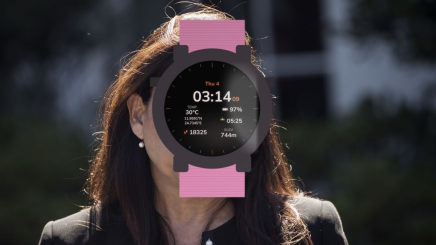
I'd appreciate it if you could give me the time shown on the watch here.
3:14
